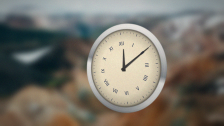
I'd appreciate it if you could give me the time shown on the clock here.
12:10
